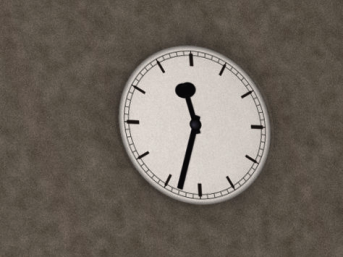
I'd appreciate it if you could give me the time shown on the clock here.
11:33
